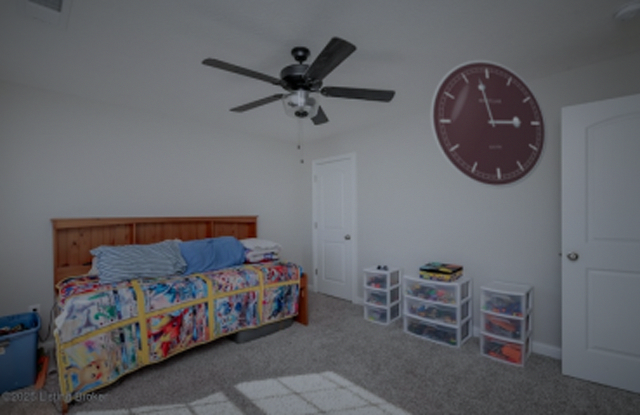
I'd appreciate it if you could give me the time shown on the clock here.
2:58
